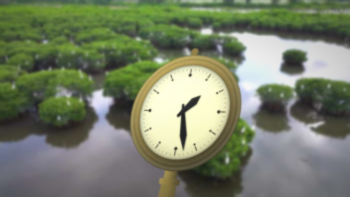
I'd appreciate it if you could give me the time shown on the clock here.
1:28
